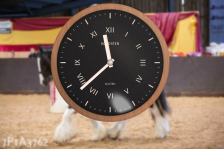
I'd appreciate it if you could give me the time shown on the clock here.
11:38
